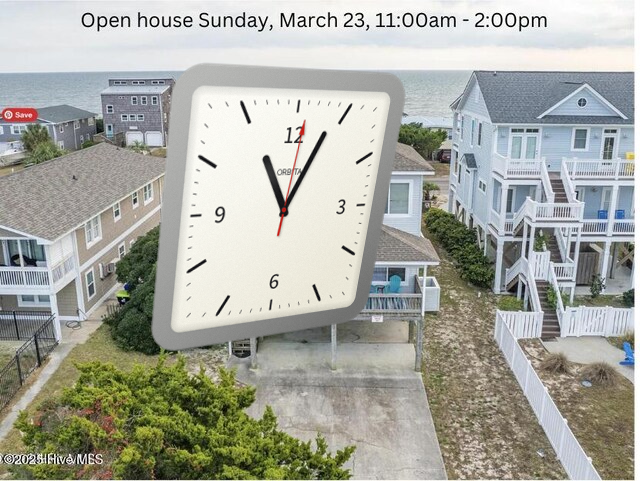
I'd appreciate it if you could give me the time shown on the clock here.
11:04:01
